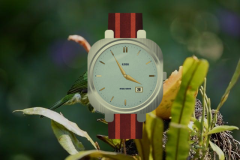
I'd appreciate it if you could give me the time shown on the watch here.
3:55
